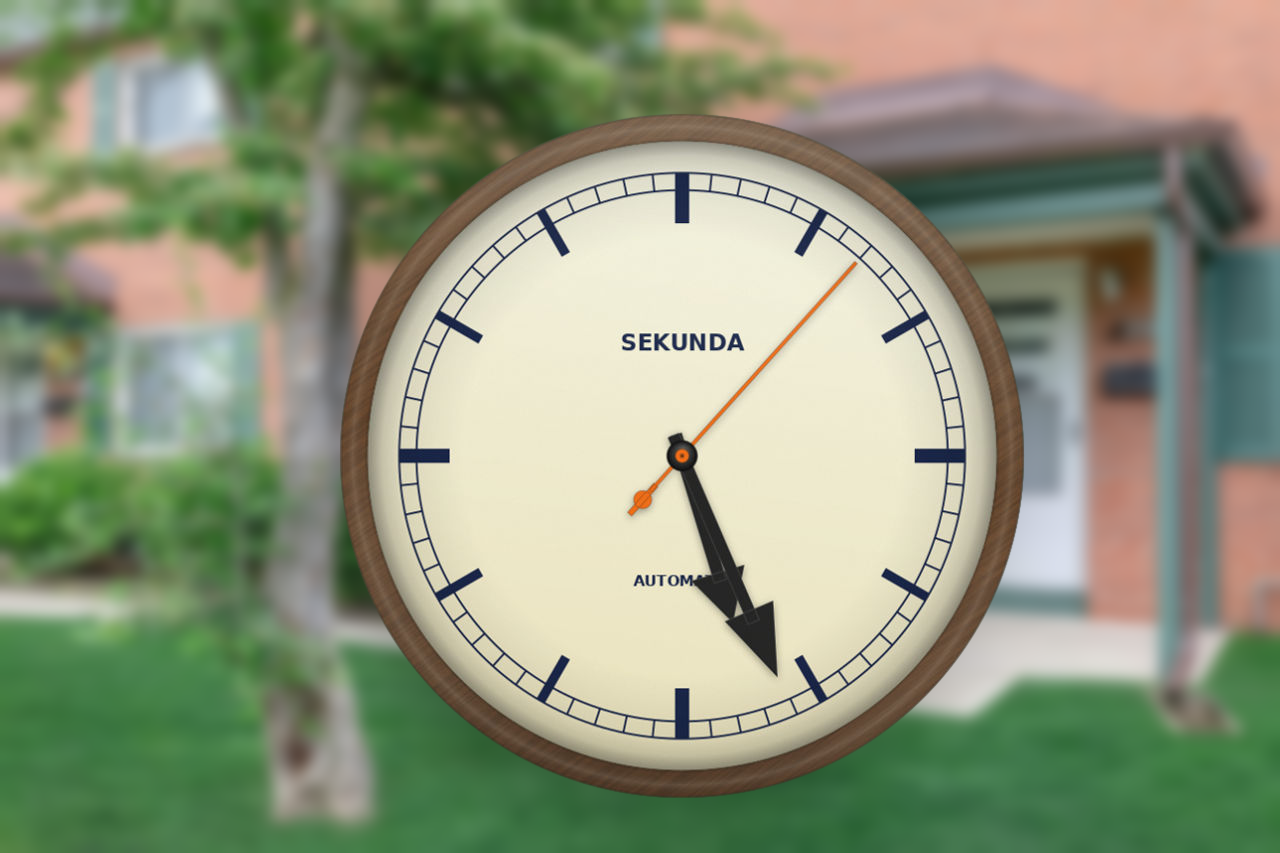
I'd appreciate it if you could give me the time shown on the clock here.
5:26:07
